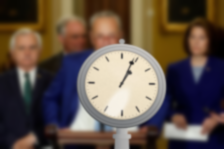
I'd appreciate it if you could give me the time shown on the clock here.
1:04
